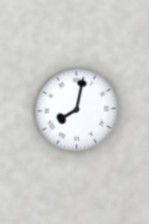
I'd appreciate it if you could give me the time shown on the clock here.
8:02
